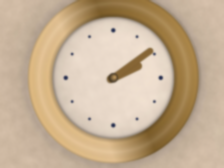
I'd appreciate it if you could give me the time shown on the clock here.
2:09
